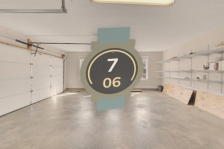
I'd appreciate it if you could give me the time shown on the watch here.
7:06
